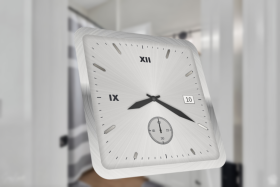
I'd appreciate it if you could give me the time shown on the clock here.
8:20
